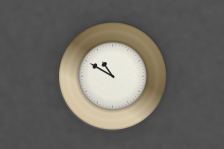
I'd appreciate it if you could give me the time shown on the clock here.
10:50
